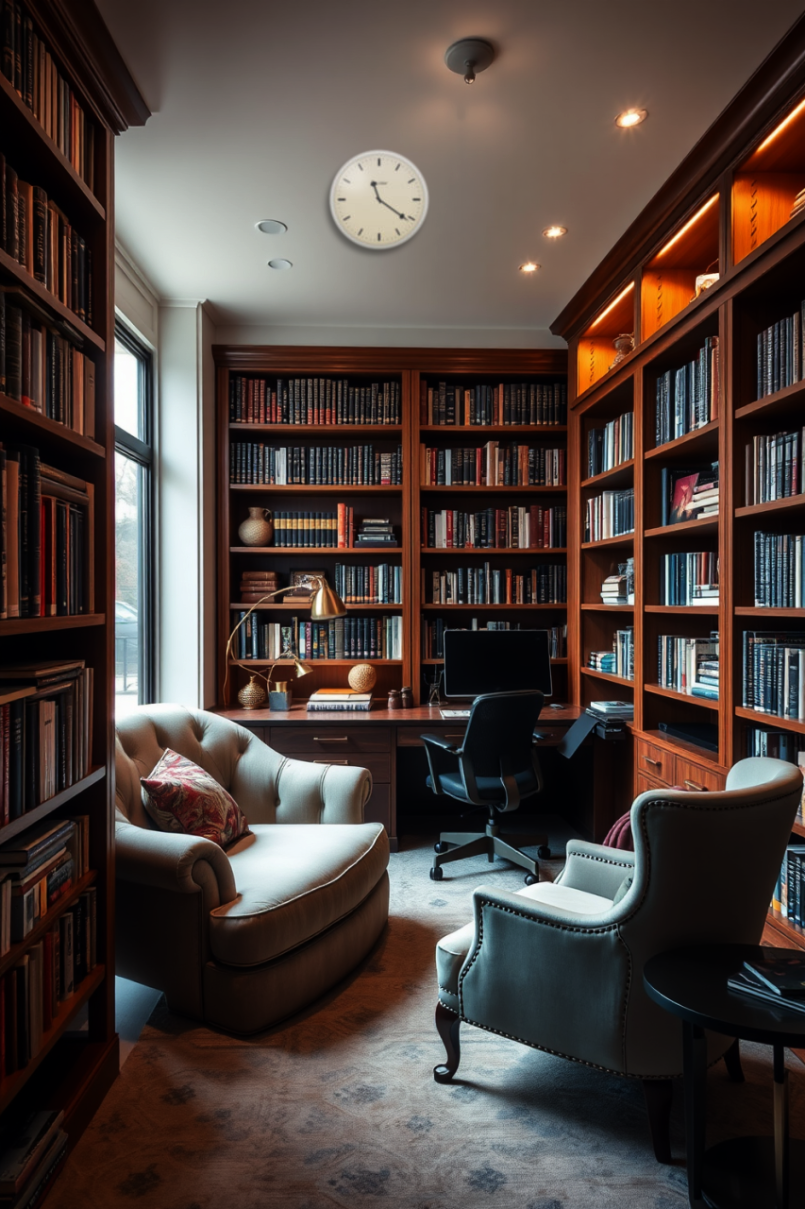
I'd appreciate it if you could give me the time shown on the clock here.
11:21
